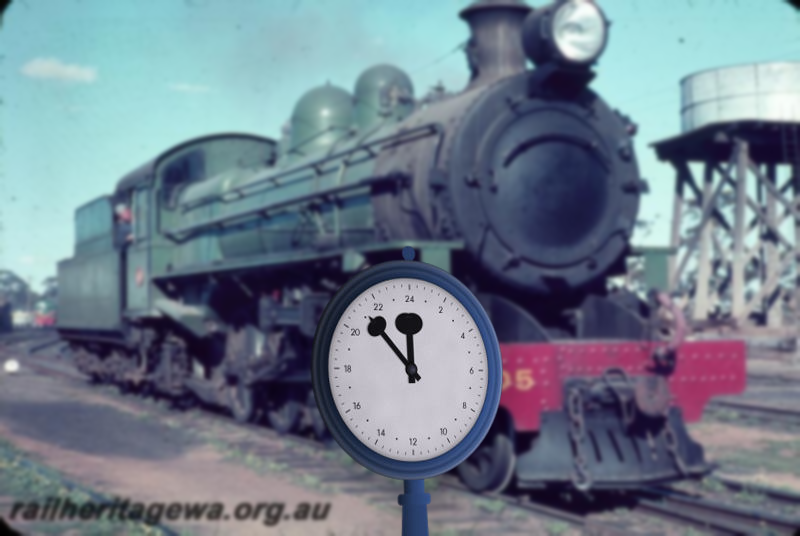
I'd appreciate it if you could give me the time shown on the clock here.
23:53
